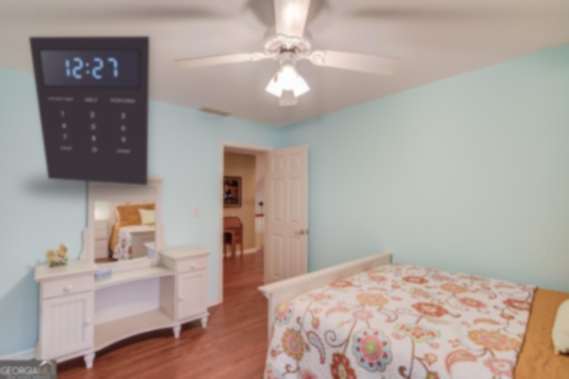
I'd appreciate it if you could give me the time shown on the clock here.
12:27
